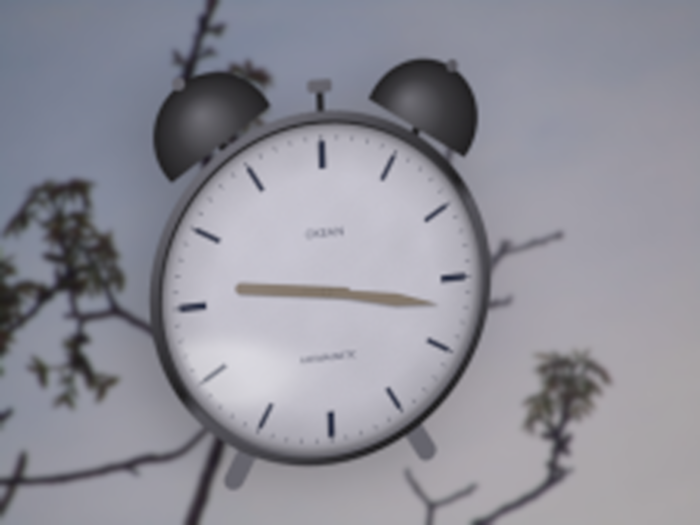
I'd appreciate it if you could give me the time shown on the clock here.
9:17
